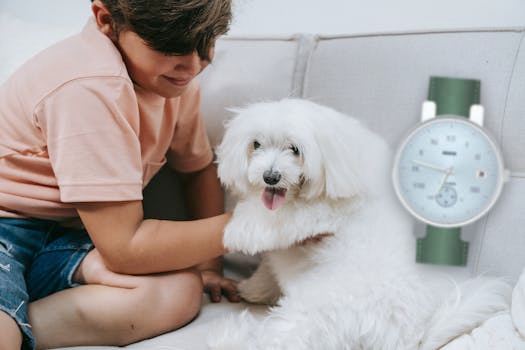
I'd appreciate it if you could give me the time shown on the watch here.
6:47
